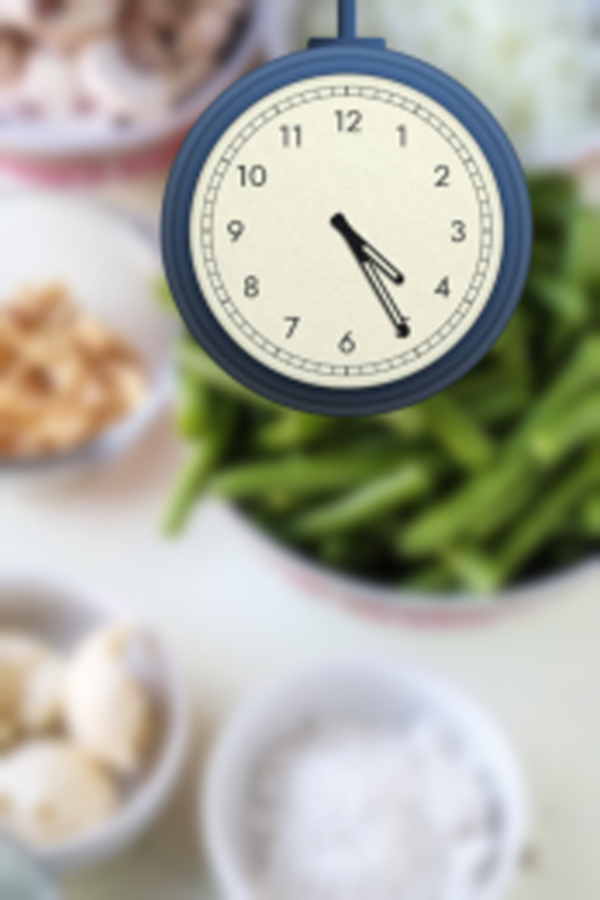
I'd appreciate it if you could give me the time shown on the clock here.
4:25
